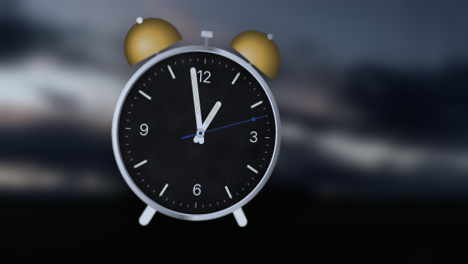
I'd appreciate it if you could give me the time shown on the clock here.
12:58:12
